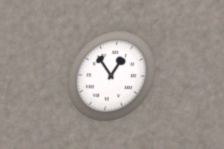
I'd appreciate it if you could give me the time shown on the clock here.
12:53
